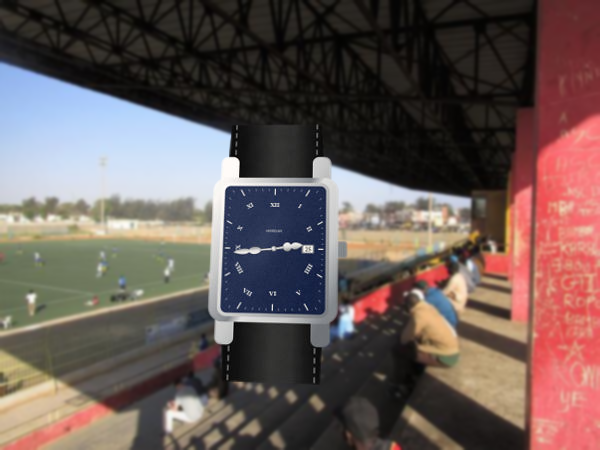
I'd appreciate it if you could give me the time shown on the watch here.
2:44
